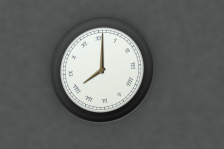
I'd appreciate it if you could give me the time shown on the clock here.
8:01
